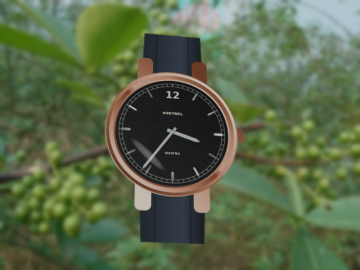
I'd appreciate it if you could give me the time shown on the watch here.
3:36
